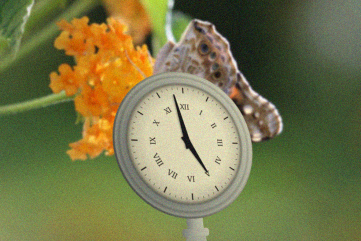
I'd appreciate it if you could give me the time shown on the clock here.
4:58
